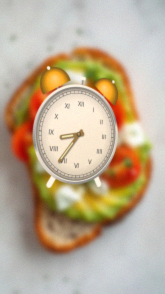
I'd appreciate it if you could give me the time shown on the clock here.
8:36
